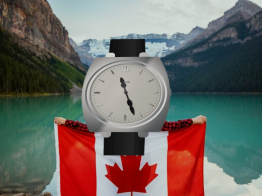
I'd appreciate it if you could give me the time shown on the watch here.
11:27
